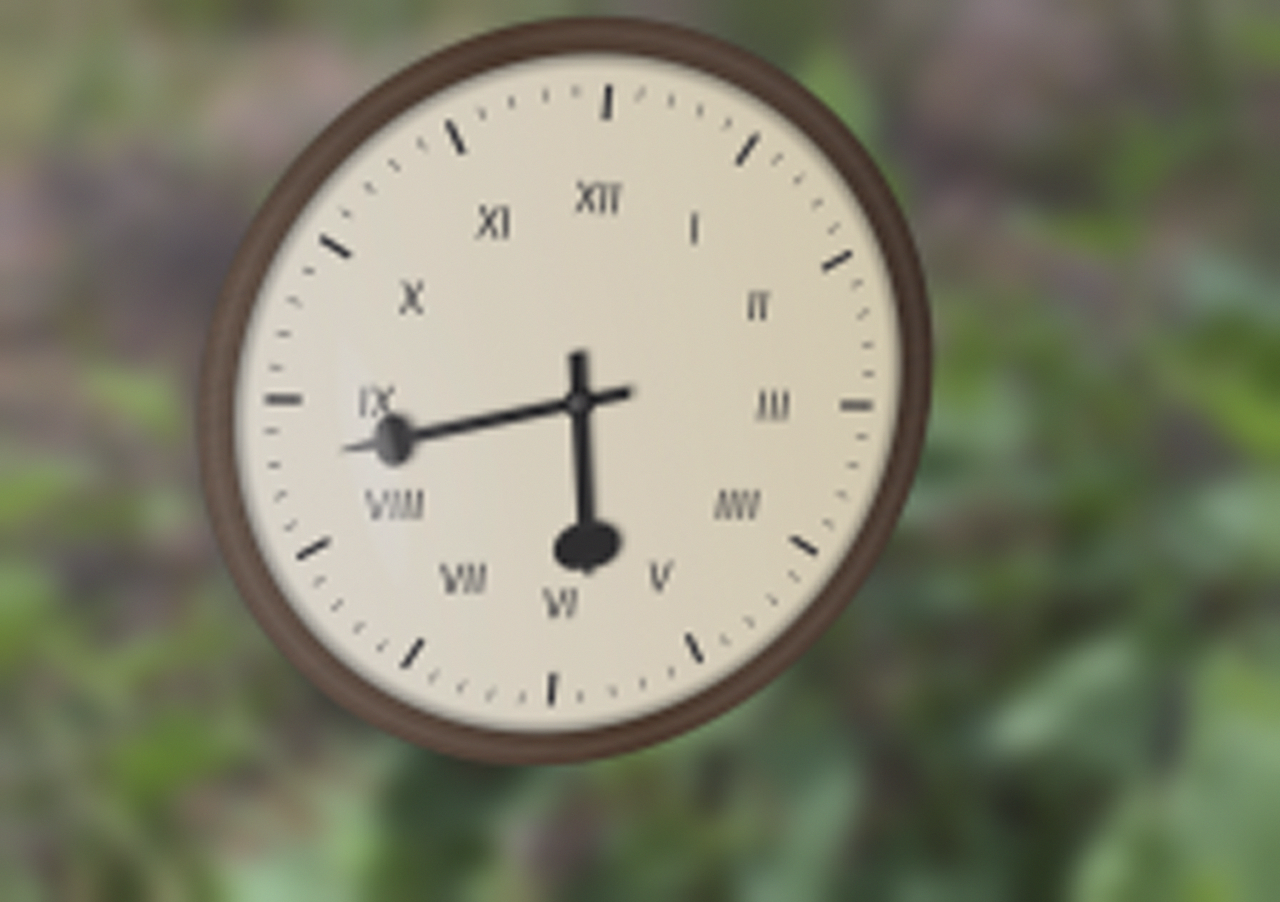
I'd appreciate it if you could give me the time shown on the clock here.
5:43
